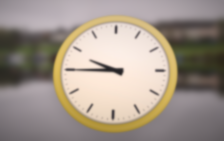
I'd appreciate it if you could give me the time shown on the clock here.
9:45
